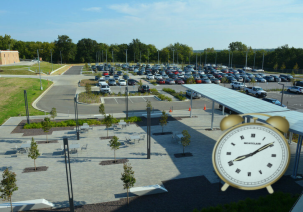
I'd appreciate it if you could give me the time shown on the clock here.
8:09
